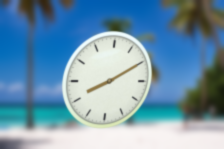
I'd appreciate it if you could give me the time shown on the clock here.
8:10
